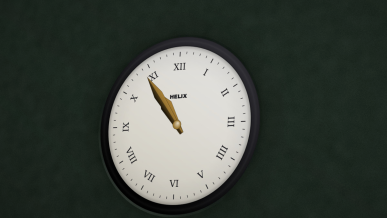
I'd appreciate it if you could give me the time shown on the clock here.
10:54
